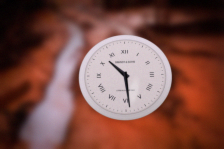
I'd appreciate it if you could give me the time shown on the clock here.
10:29
